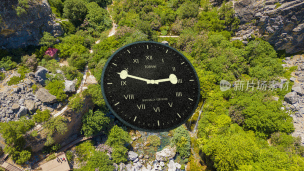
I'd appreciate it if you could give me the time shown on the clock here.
2:48
